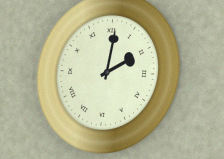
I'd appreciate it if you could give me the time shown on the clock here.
2:01
